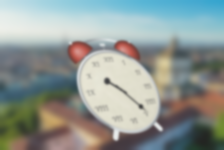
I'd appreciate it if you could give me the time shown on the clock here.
10:24
